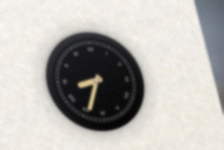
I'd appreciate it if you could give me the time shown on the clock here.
8:34
